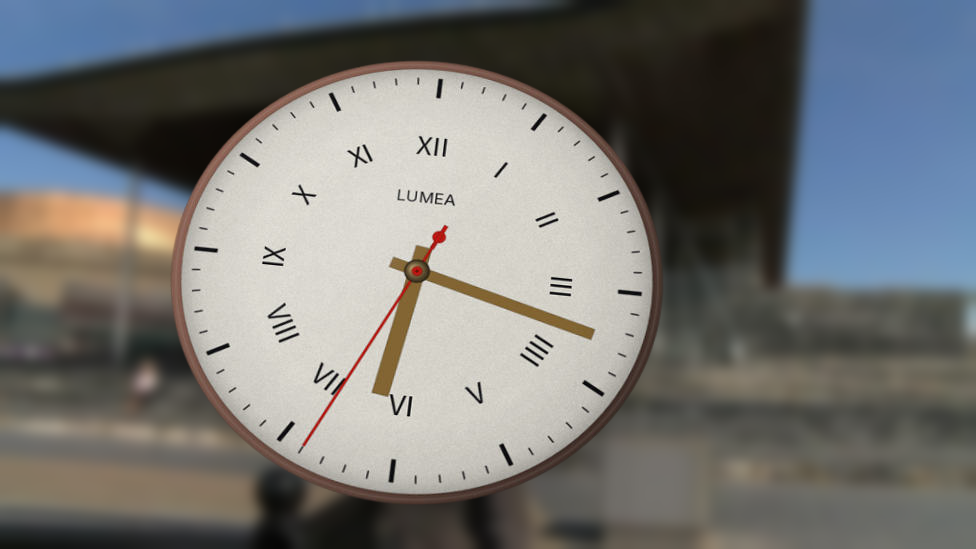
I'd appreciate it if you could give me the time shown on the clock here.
6:17:34
